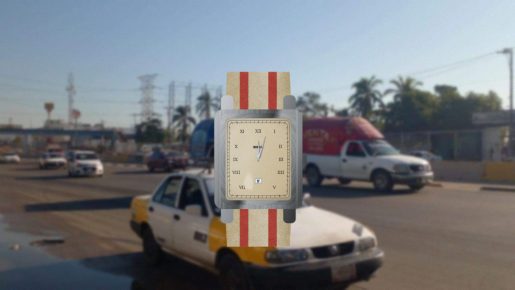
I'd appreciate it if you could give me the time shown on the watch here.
12:03
